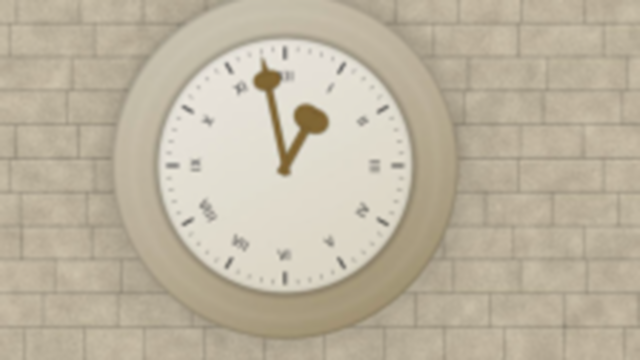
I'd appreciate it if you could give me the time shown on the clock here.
12:58
